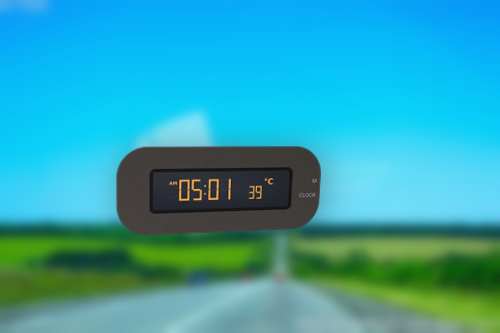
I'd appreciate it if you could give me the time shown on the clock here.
5:01
